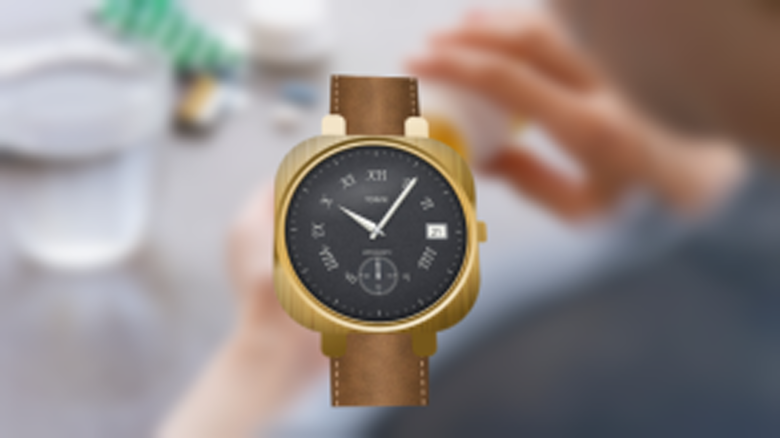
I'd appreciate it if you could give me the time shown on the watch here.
10:06
